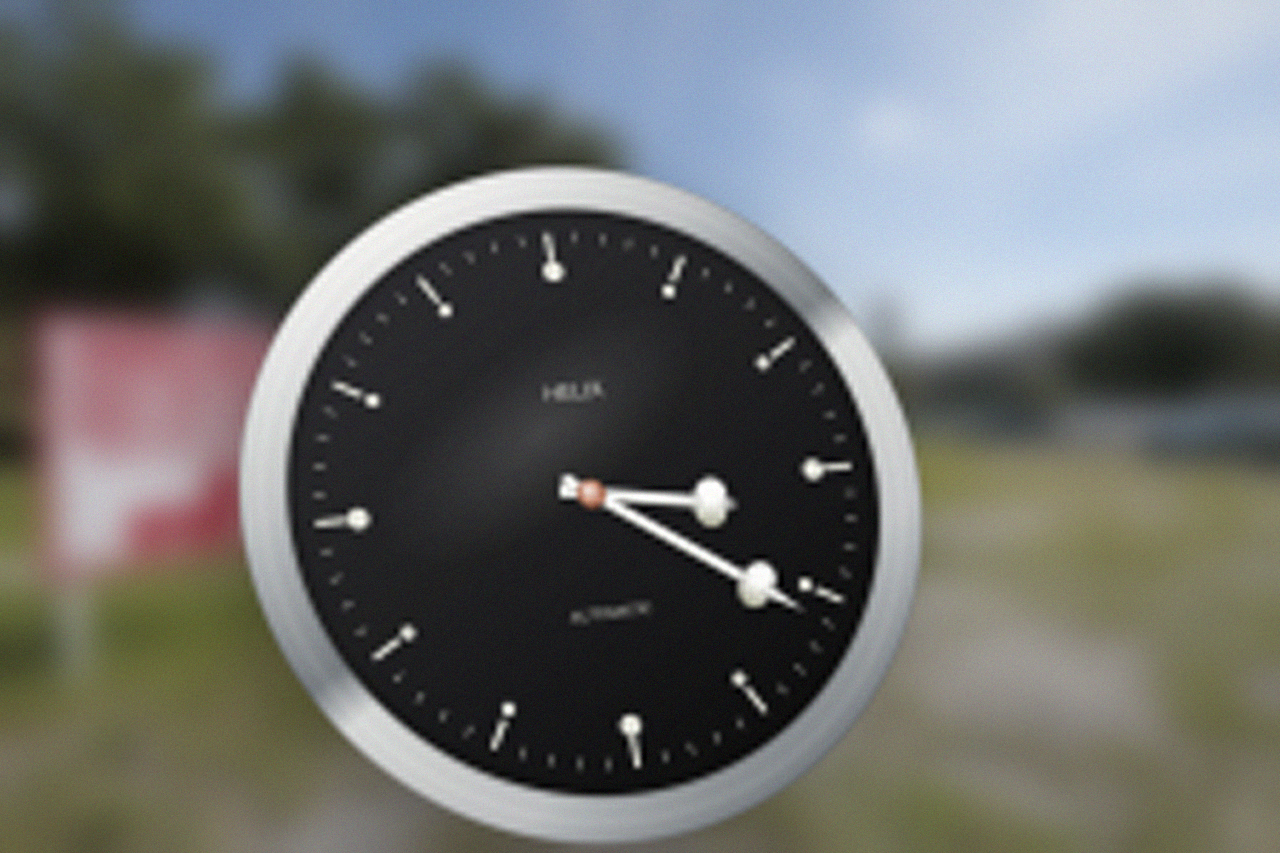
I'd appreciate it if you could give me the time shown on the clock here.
3:21
